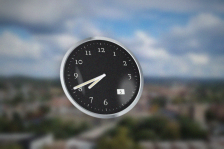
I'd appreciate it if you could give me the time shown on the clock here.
7:41
